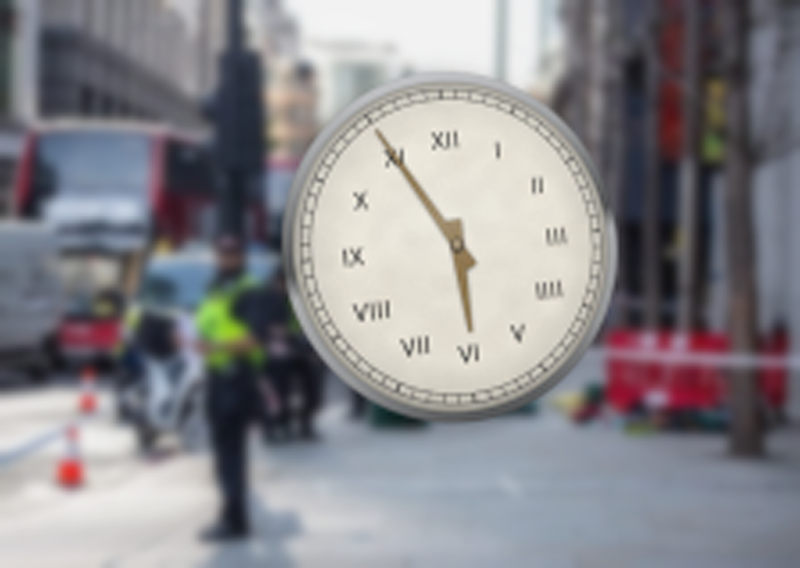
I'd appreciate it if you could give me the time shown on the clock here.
5:55
